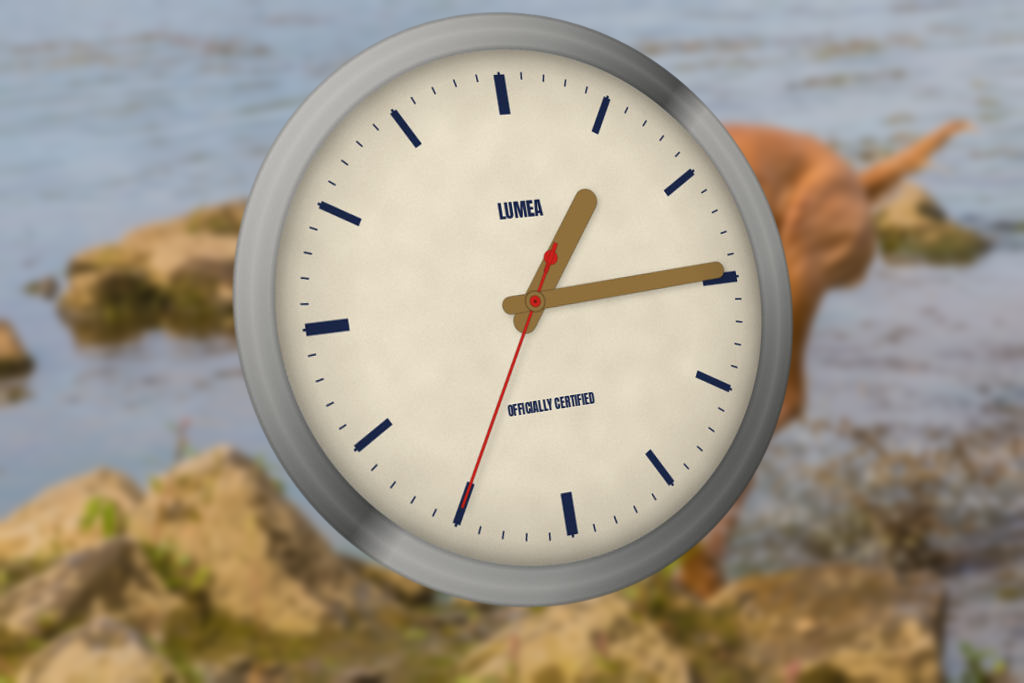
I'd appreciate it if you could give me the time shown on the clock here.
1:14:35
